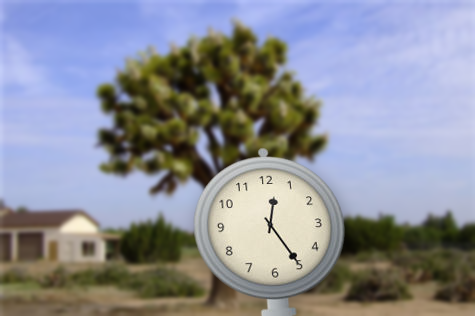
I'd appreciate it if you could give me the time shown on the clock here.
12:25
